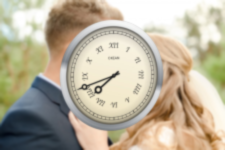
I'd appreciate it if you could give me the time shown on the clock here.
7:42
